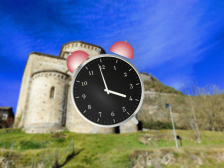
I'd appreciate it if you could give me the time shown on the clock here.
3:59
